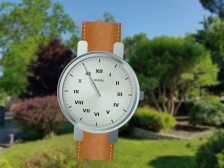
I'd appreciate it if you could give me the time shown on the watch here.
10:55
